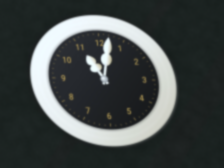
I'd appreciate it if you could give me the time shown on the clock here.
11:02
